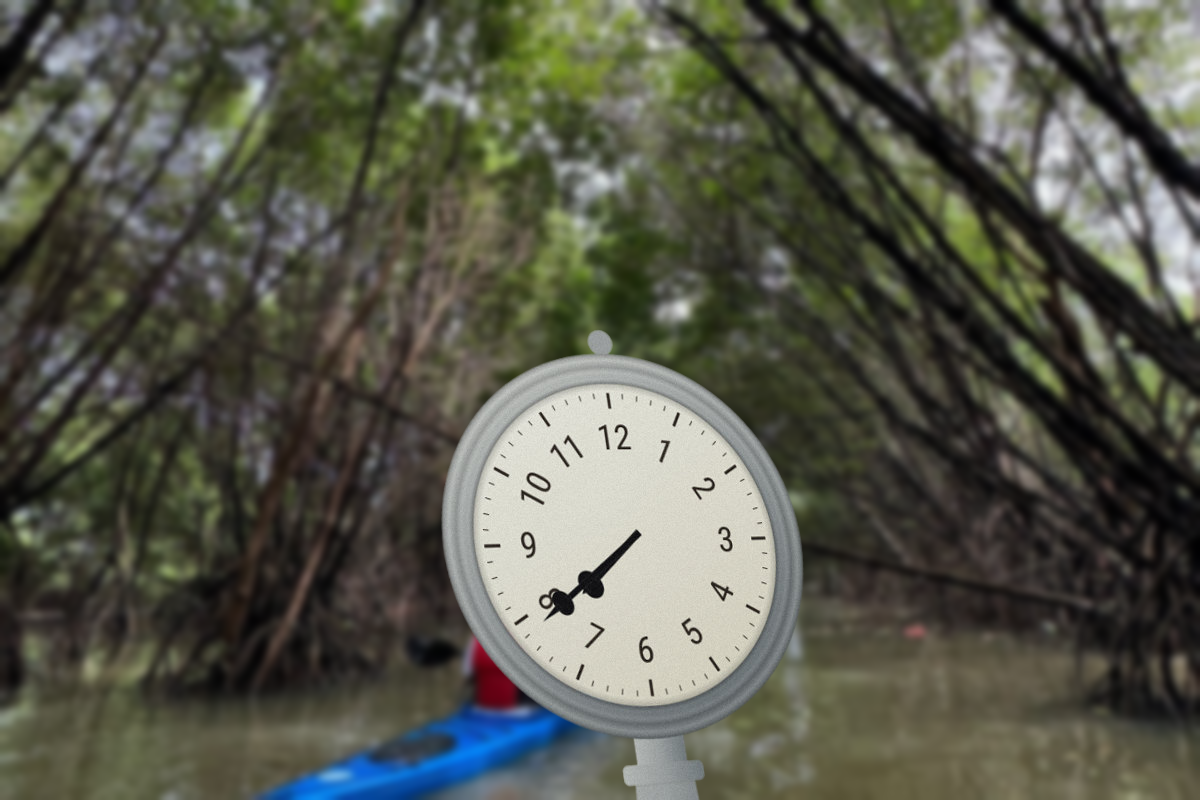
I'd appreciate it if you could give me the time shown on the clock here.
7:39
